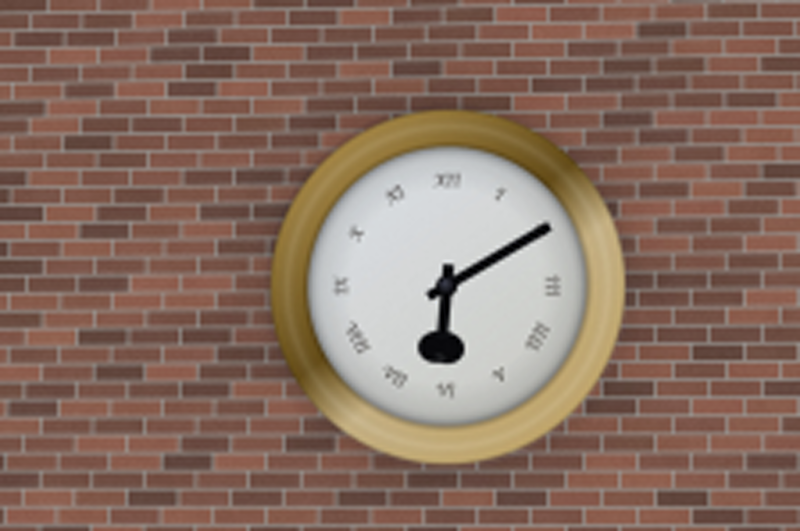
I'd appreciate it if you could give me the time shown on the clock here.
6:10
